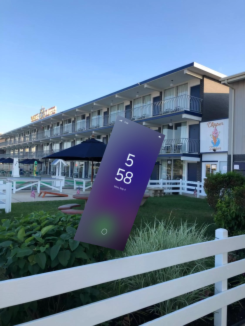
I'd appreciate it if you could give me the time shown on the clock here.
5:58
